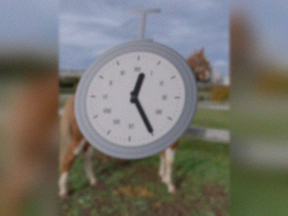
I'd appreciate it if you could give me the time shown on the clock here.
12:25
